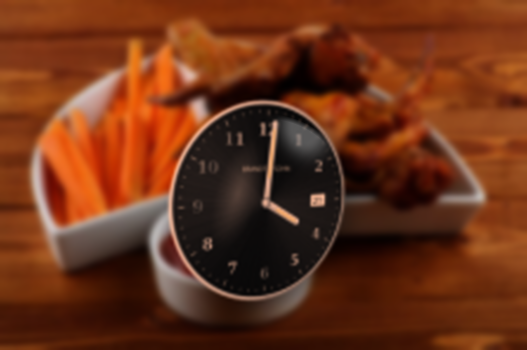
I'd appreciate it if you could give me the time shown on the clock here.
4:01
